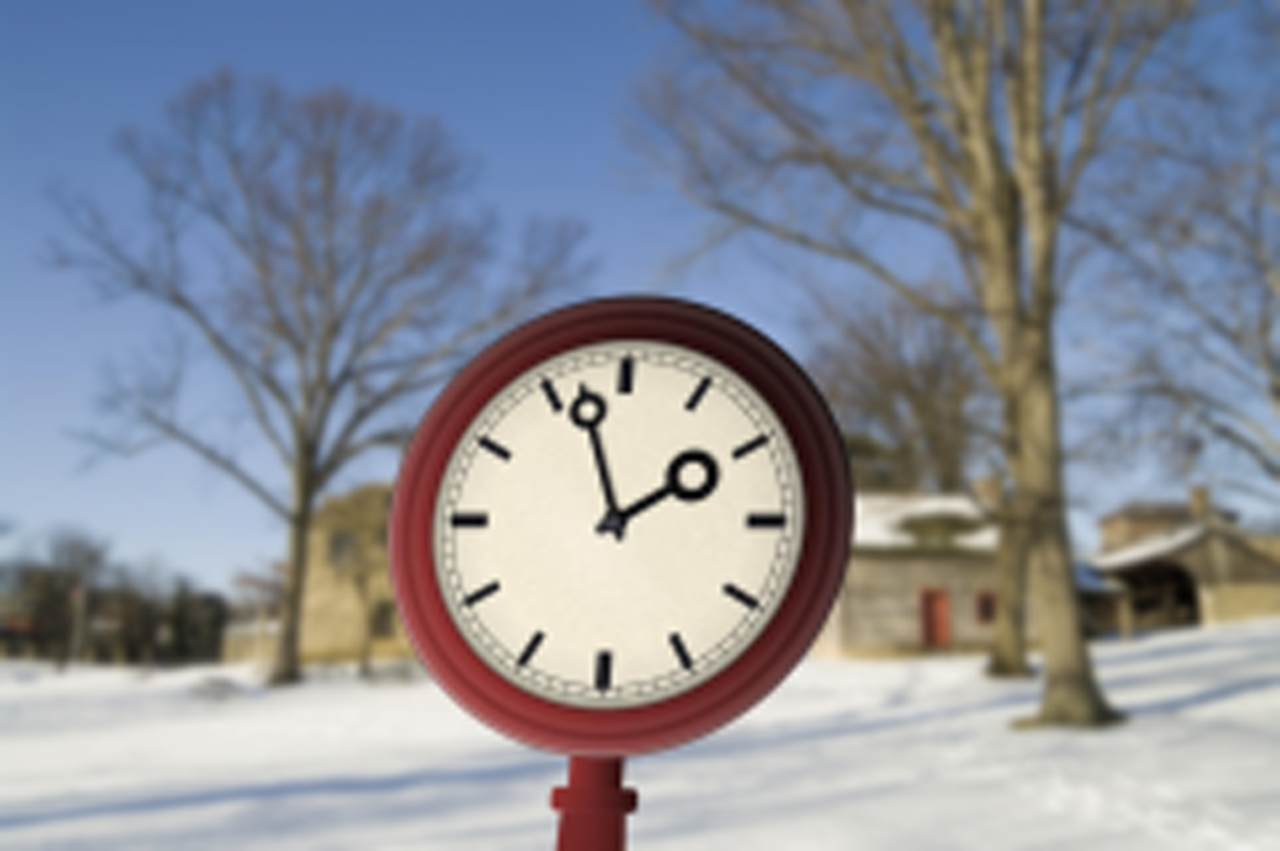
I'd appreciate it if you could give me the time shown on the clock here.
1:57
